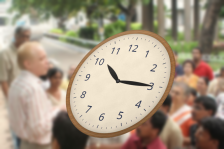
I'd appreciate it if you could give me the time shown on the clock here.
10:15
